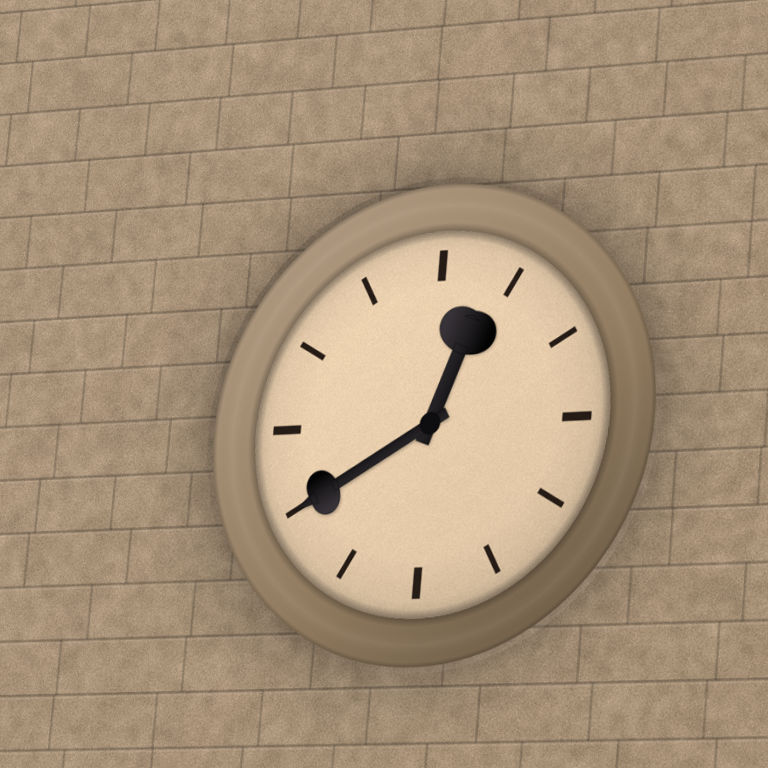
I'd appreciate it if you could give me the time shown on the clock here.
12:40
